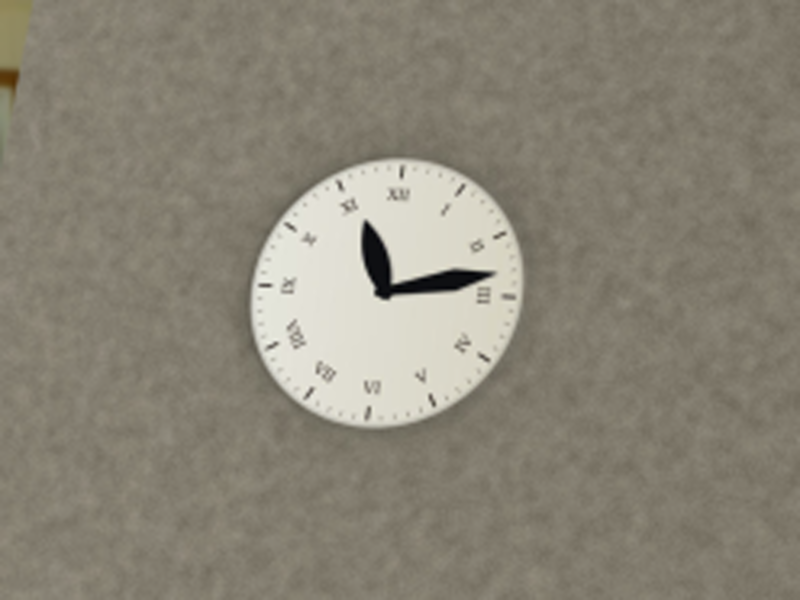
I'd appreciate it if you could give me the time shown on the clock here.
11:13
